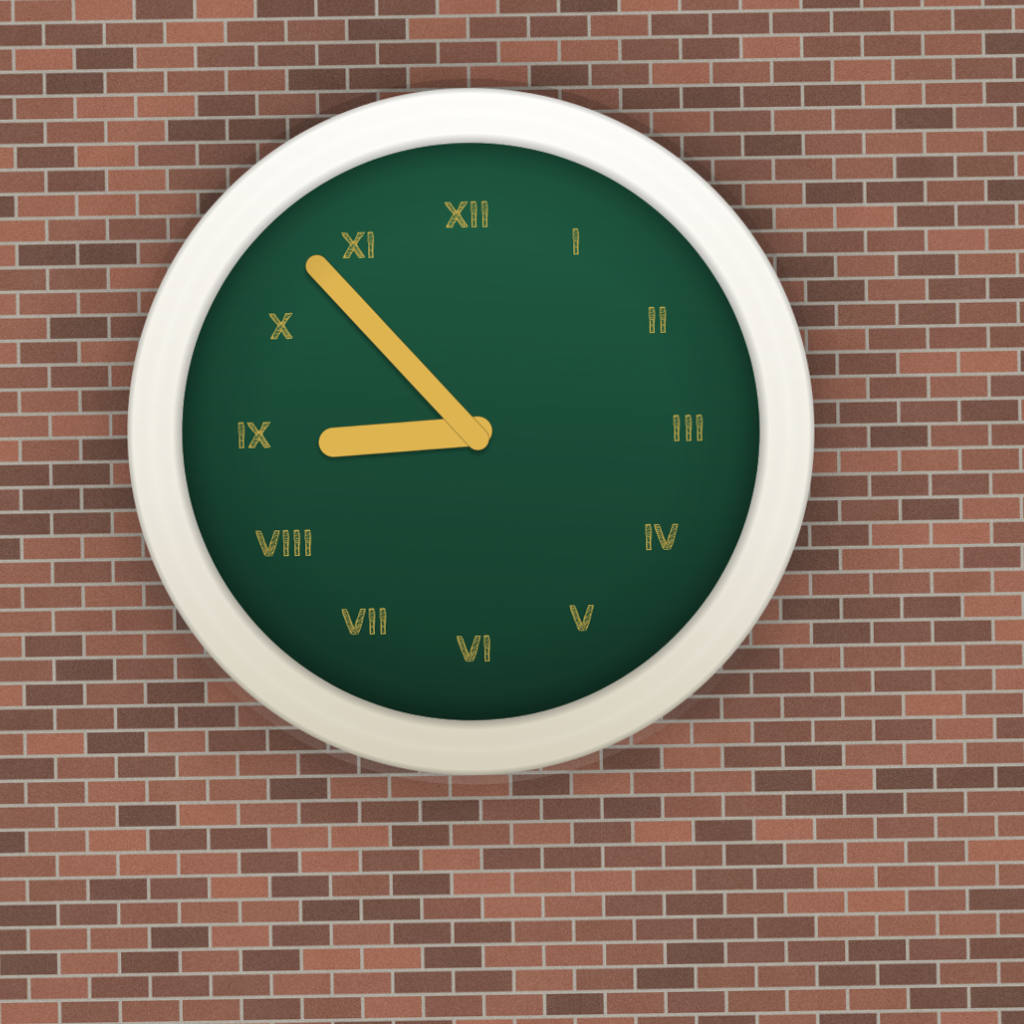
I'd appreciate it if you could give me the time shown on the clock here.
8:53
